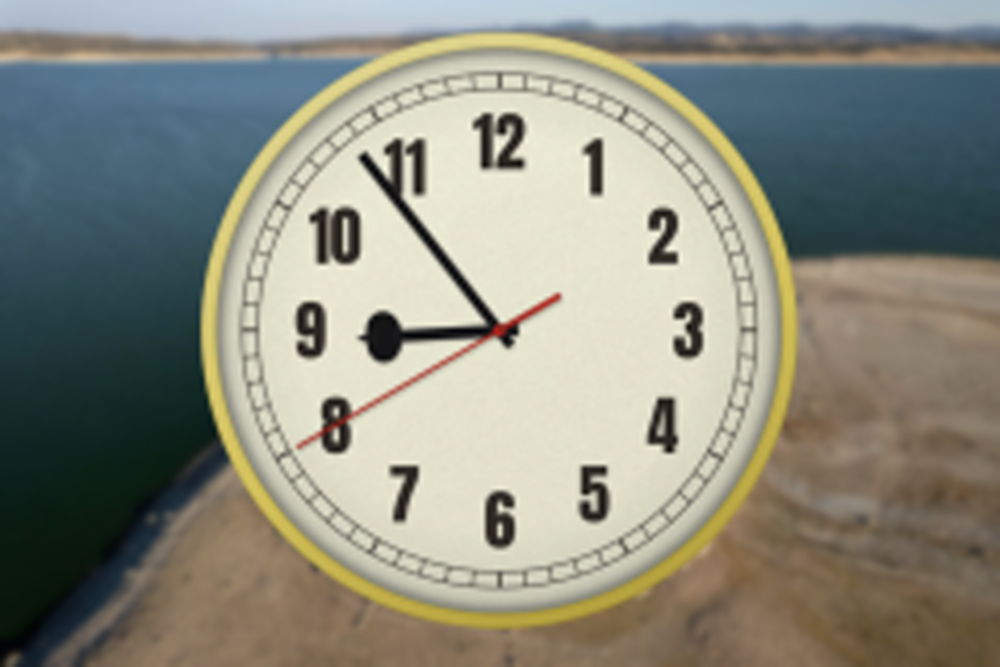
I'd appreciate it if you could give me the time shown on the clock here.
8:53:40
